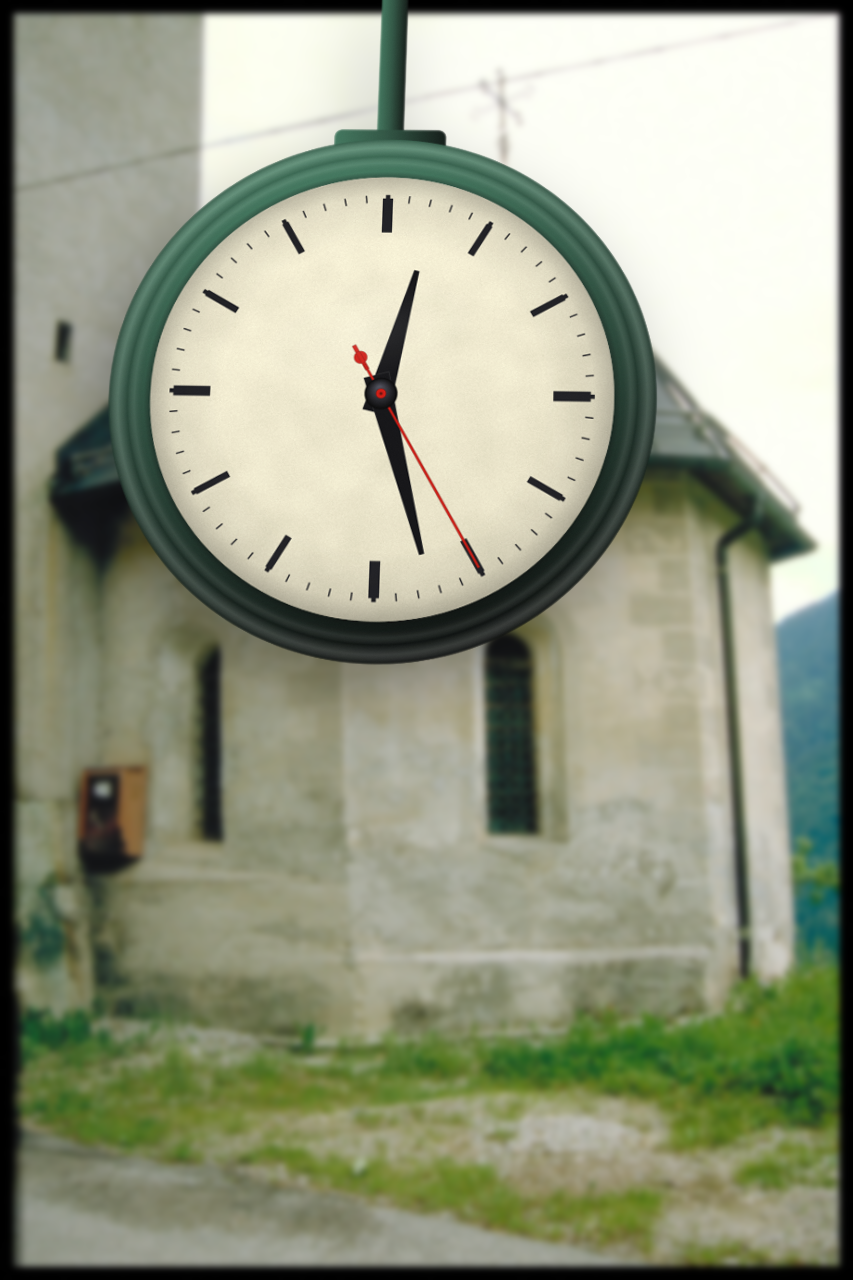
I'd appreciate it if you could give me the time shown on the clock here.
12:27:25
